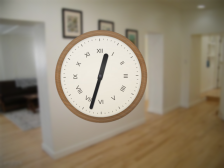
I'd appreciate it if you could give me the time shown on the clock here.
12:33
